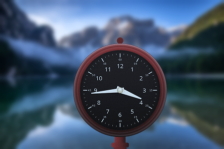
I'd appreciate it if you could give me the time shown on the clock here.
3:44
